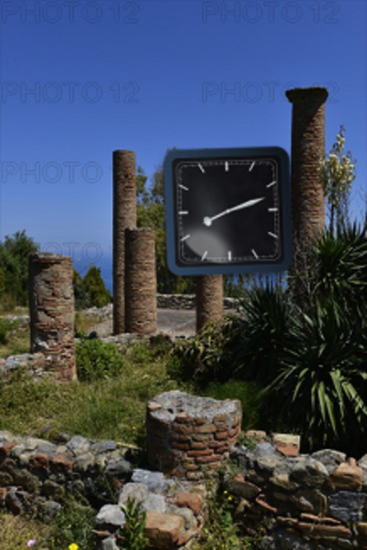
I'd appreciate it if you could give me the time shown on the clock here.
8:12
